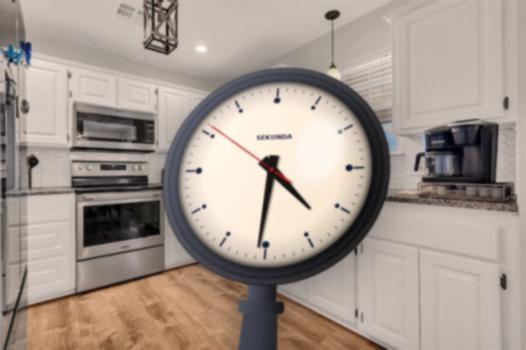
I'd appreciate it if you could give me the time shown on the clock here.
4:30:51
